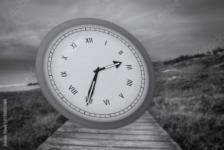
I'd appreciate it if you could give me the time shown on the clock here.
2:35
